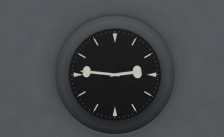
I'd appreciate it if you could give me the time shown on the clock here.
2:46
